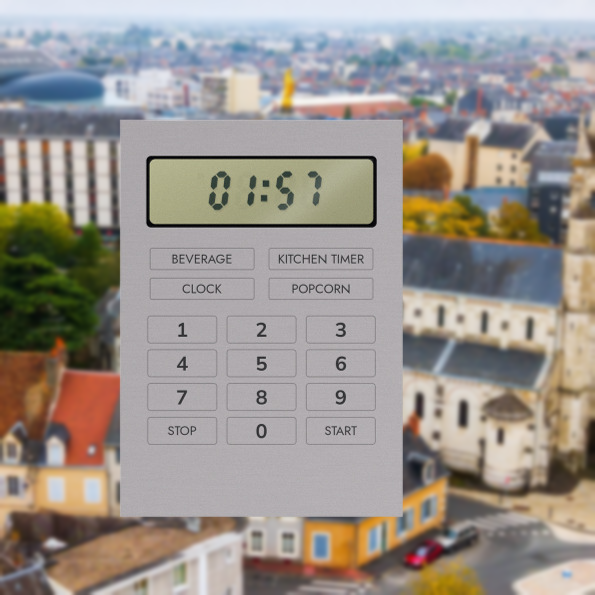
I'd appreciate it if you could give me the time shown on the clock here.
1:57
